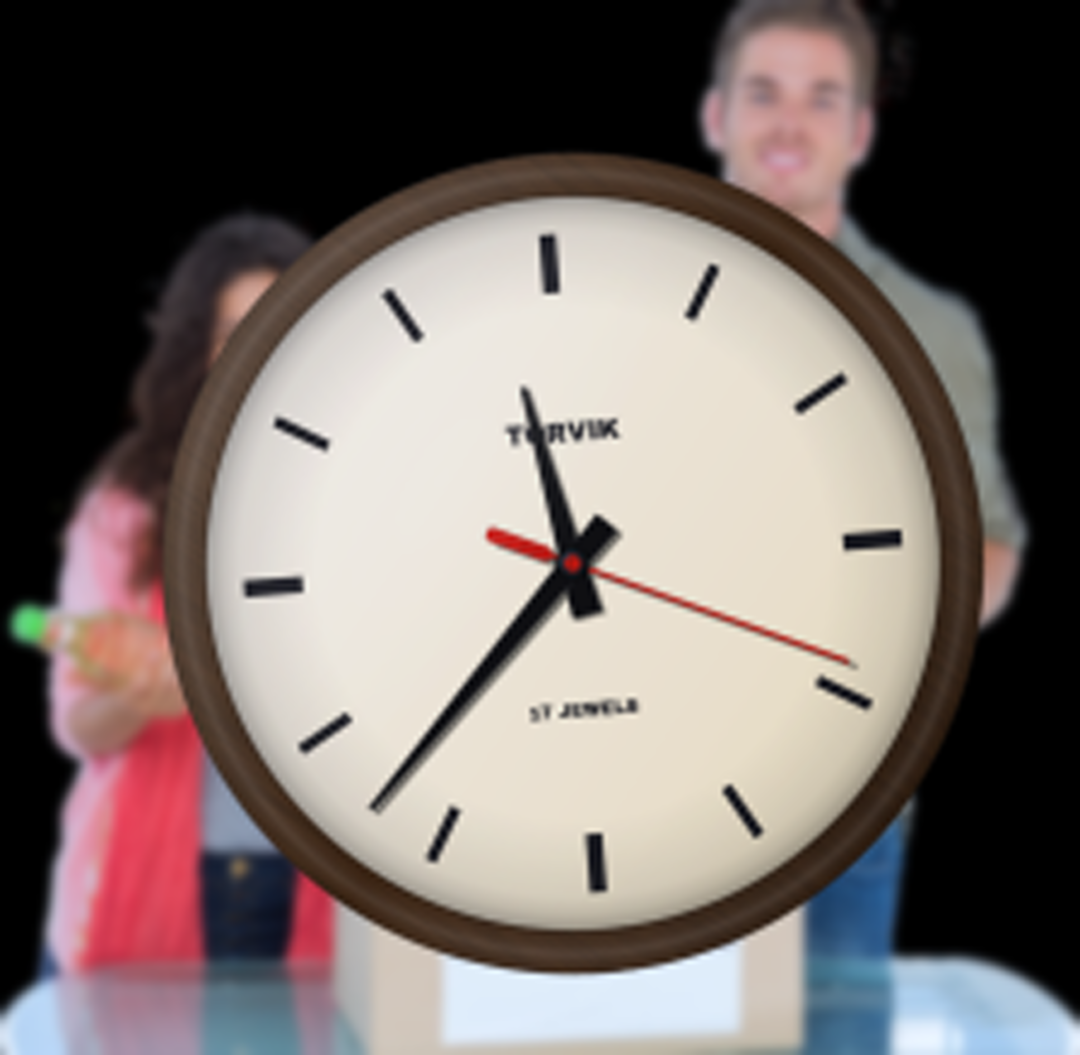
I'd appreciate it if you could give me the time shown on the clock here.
11:37:19
